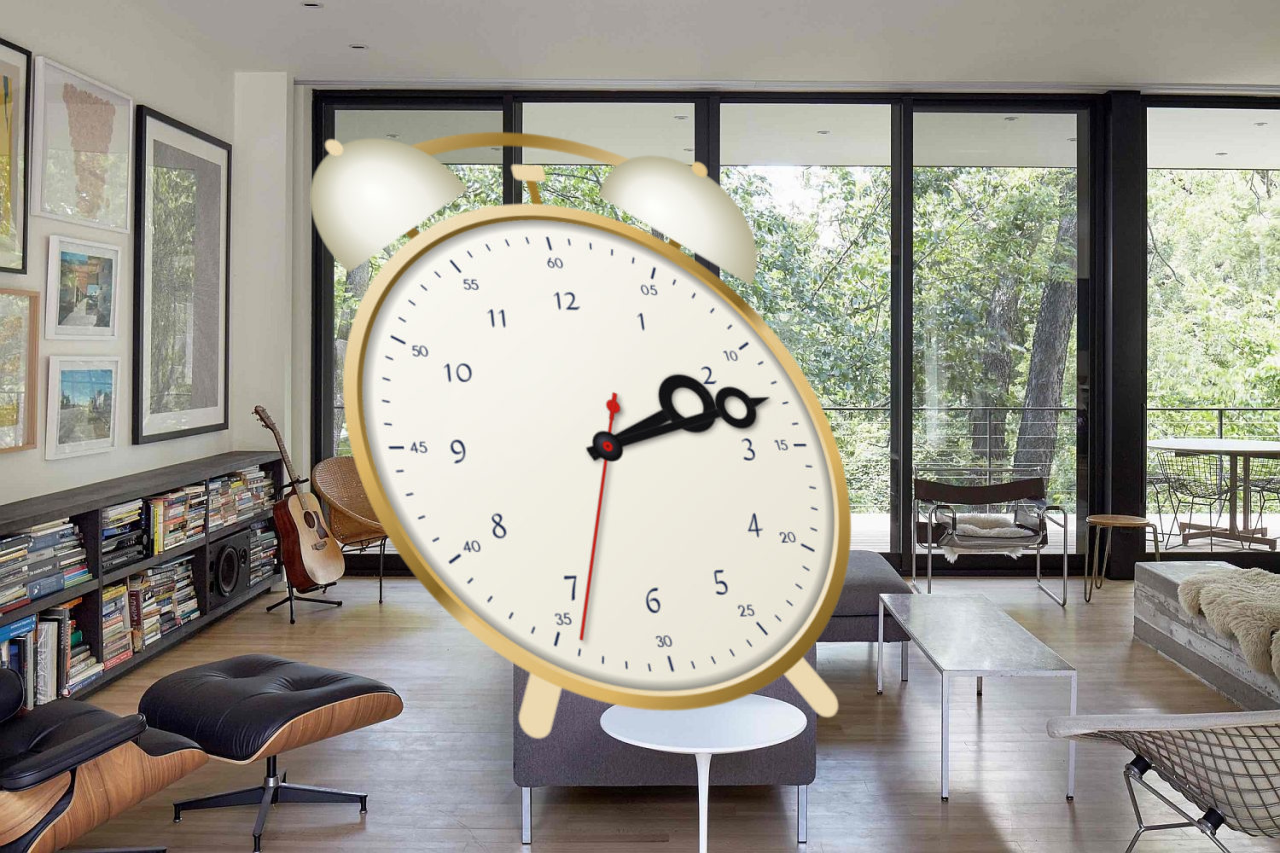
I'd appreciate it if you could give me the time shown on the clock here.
2:12:34
